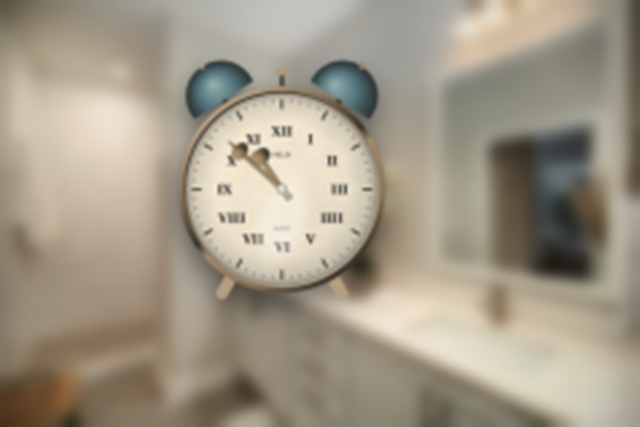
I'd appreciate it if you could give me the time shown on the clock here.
10:52
